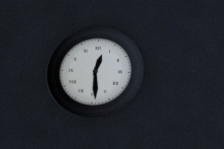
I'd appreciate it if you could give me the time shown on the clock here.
12:29
